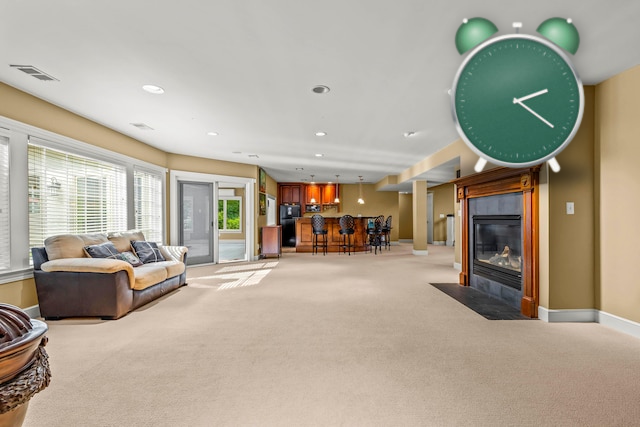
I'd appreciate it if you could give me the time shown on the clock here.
2:21
